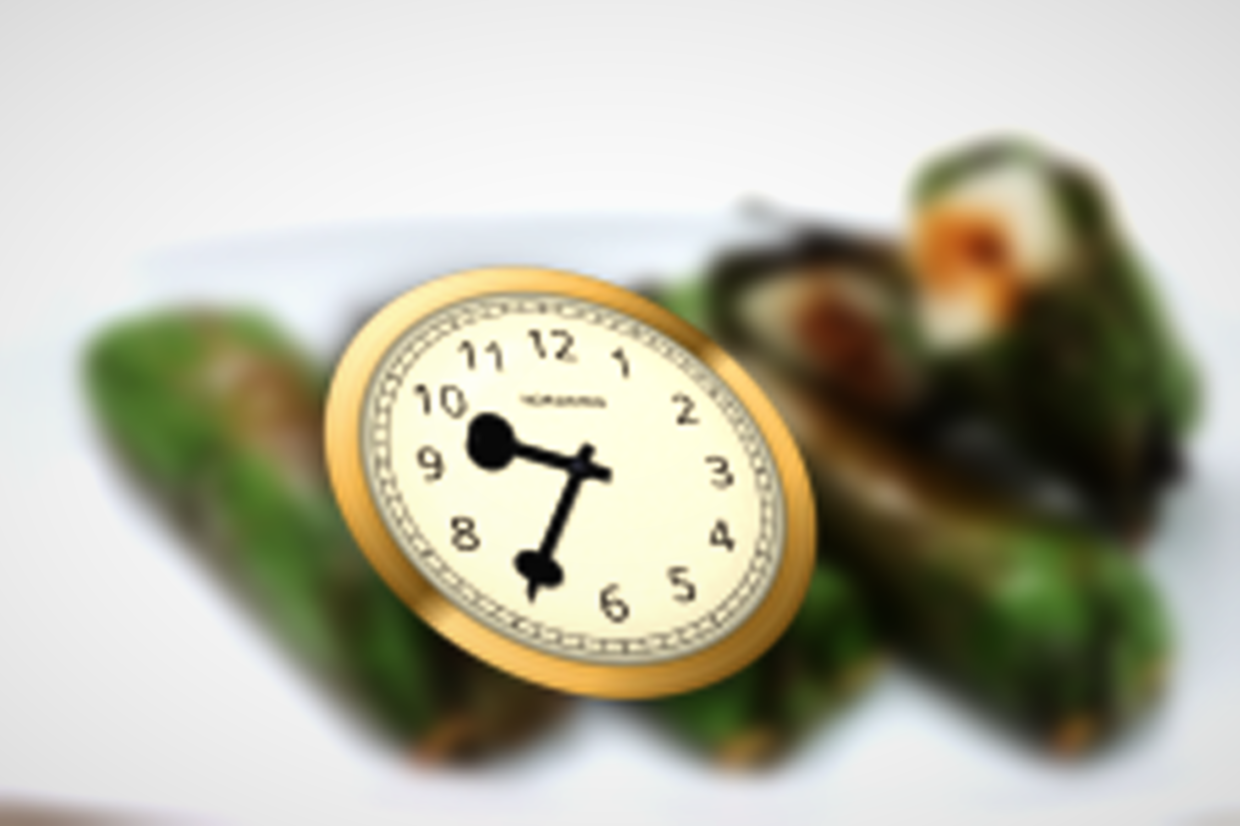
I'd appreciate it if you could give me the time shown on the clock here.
9:35
